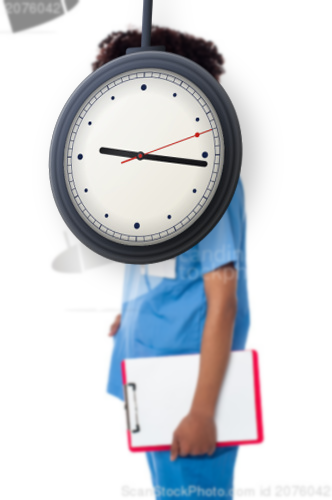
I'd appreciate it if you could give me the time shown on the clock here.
9:16:12
